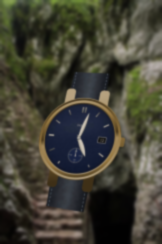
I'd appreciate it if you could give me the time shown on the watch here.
5:02
